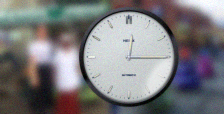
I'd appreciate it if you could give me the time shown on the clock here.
12:15
